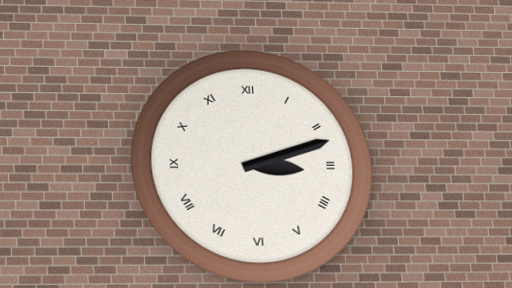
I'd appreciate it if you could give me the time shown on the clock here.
3:12
